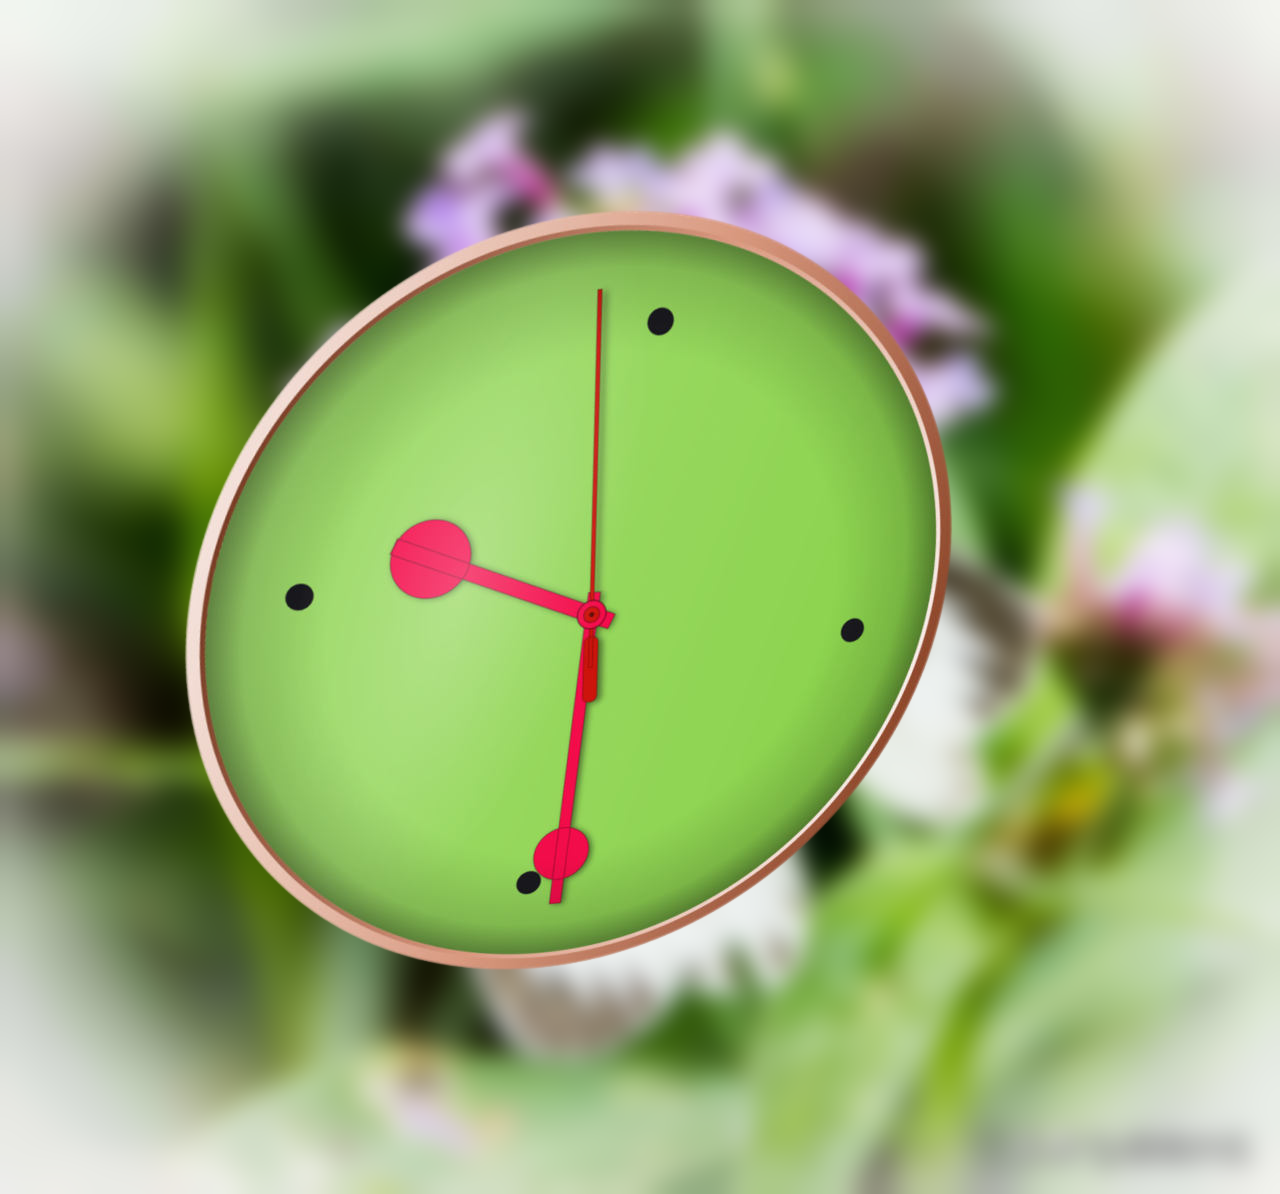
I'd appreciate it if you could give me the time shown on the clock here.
9:28:58
